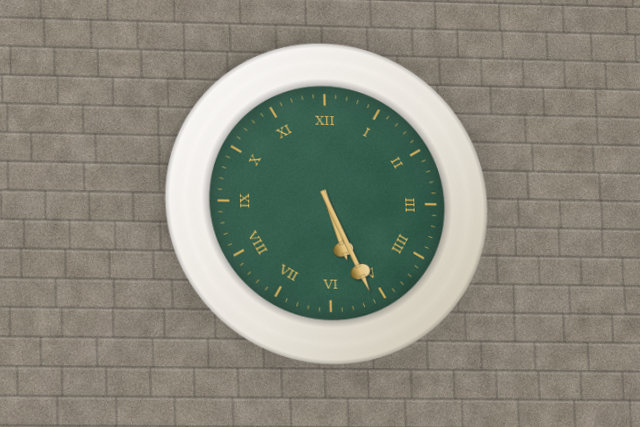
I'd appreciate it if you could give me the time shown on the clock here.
5:26
